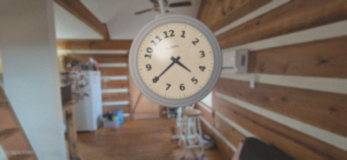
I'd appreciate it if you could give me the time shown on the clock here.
4:40
